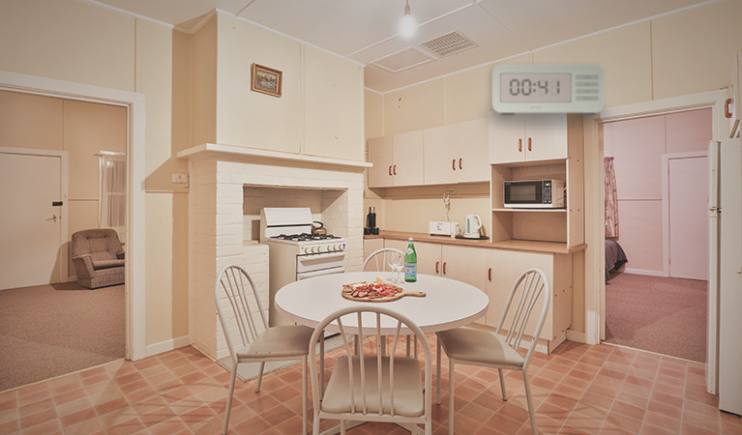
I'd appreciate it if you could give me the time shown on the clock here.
0:41
